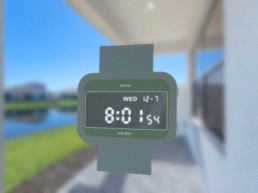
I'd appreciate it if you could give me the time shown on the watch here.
8:01:54
